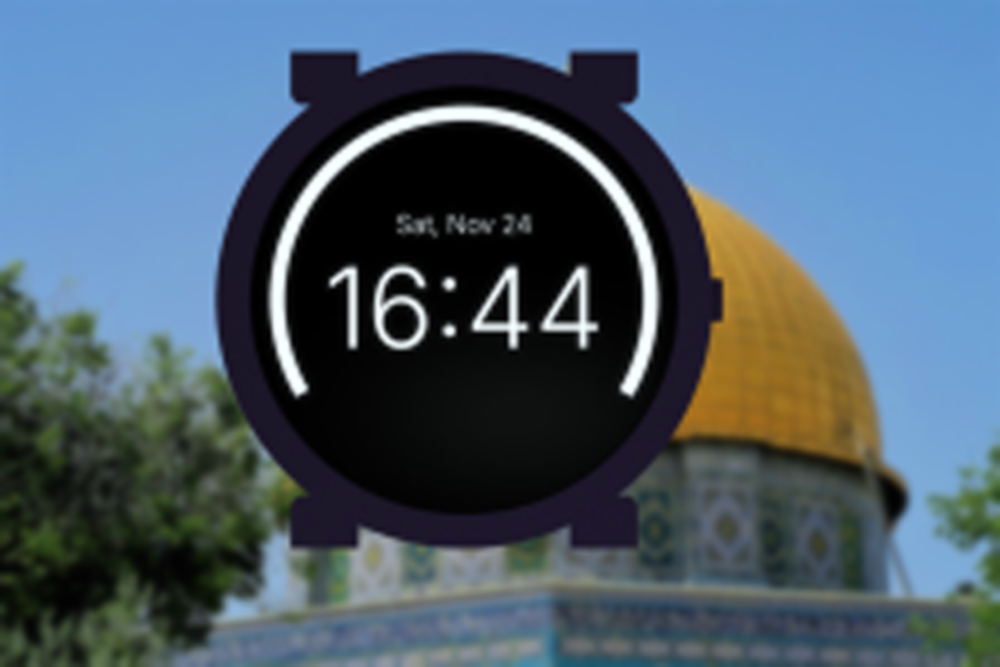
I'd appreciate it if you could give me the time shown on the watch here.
16:44
